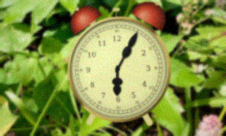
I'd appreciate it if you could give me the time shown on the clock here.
6:05
